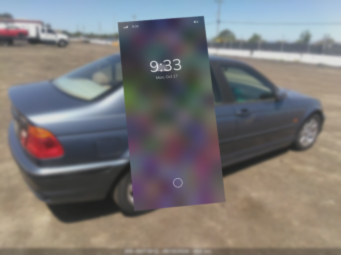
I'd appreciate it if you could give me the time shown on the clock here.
9:33
